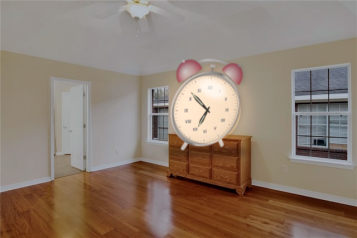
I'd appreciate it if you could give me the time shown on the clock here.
6:52
